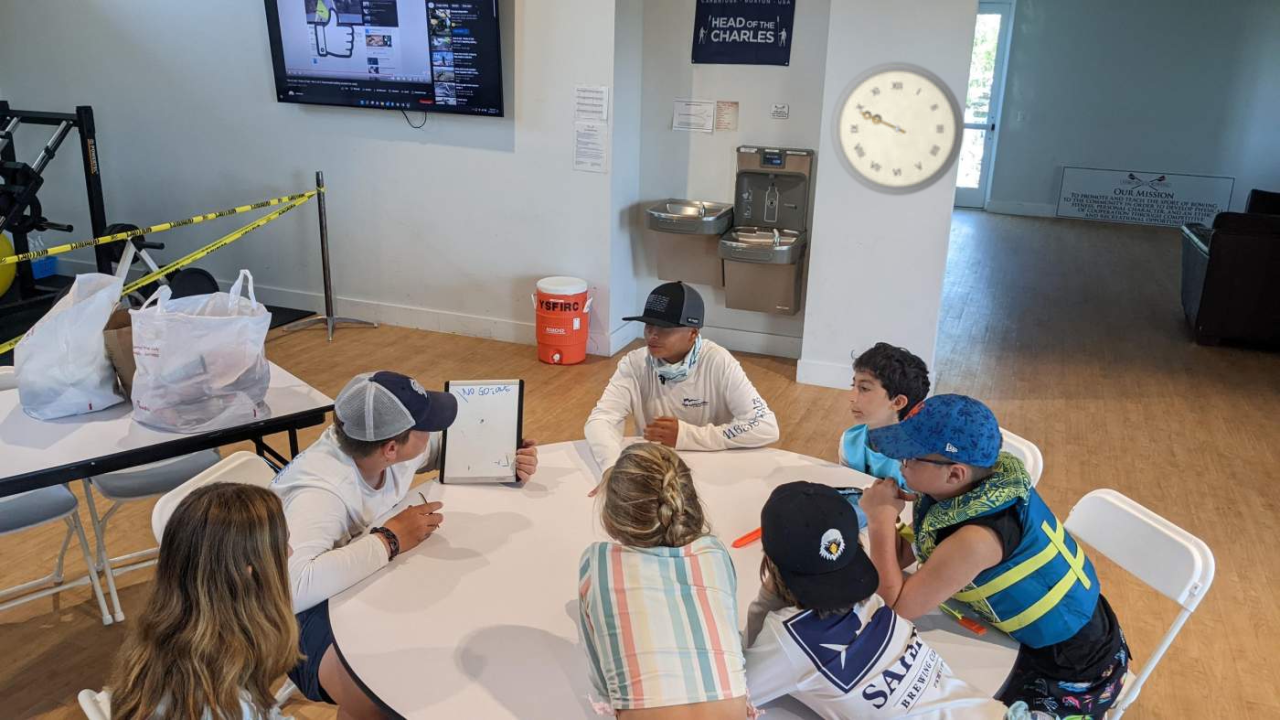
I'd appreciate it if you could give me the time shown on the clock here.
9:49
